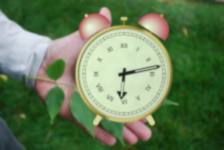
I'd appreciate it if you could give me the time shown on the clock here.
6:13
